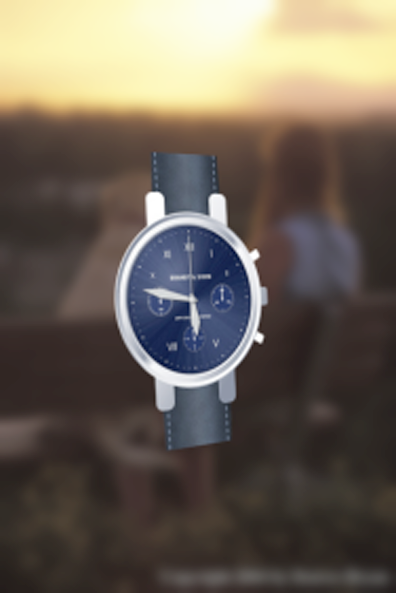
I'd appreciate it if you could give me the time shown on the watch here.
5:47
